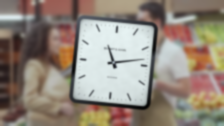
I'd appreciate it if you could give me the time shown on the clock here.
11:13
